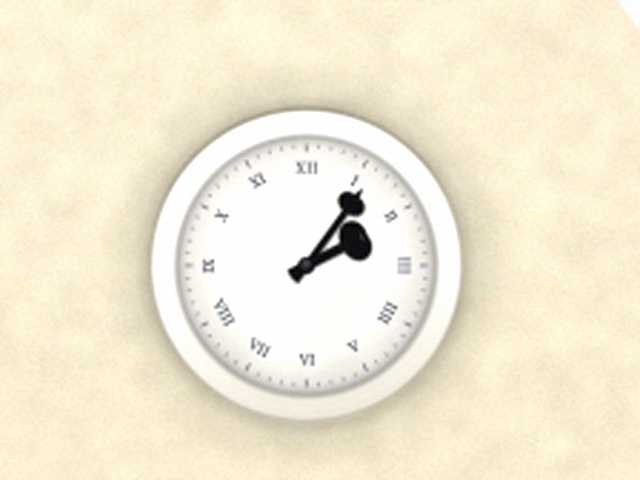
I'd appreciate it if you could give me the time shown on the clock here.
2:06
